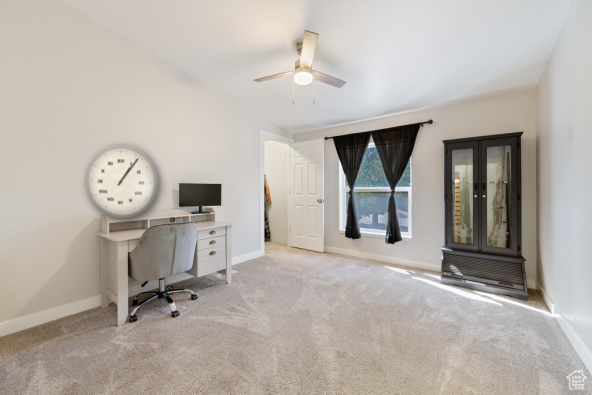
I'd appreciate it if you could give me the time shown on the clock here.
1:06
